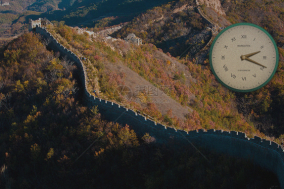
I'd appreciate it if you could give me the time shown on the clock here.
2:19
